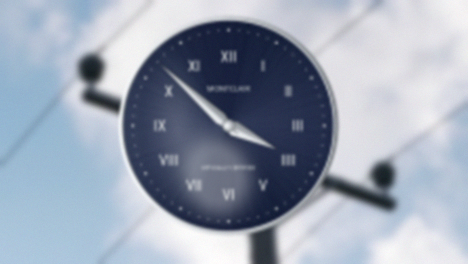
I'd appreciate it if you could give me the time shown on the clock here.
3:52
